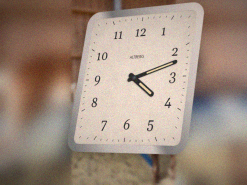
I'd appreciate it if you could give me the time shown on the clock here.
4:12
